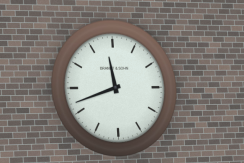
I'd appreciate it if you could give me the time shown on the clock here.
11:42
